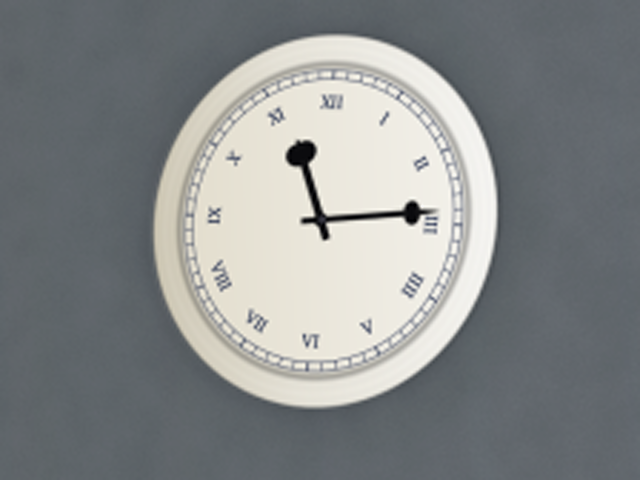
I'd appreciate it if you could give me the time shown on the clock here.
11:14
